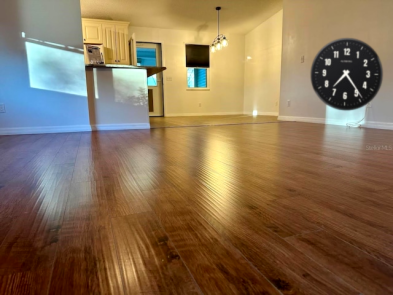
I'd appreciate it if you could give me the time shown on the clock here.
7:24
